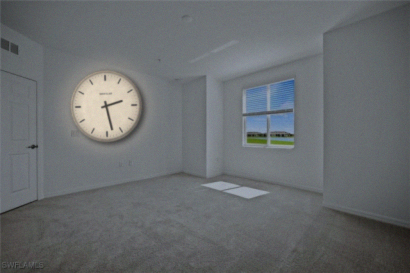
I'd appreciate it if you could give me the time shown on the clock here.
2:28
